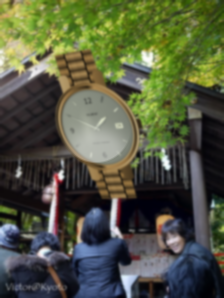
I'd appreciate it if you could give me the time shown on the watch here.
1:50
